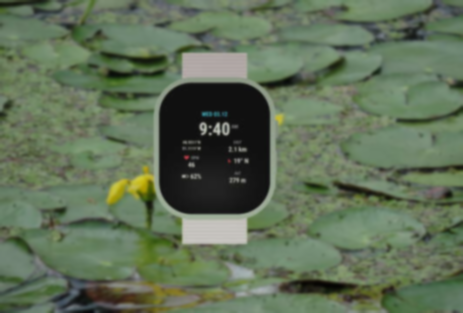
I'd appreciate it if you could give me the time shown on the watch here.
9:40
